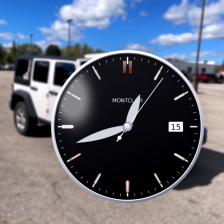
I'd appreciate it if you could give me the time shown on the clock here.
12:42:06
